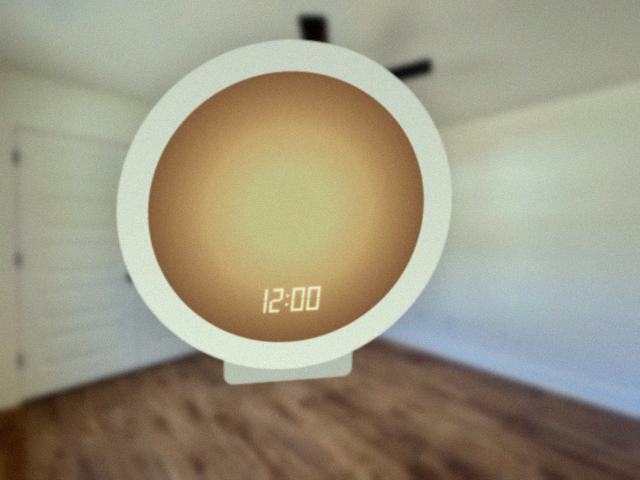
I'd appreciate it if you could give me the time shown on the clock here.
12:00
